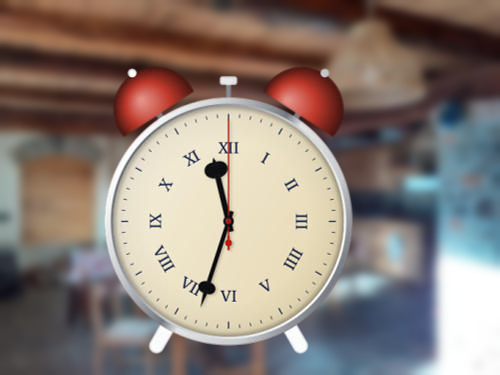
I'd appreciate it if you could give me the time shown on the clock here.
11:33:00
